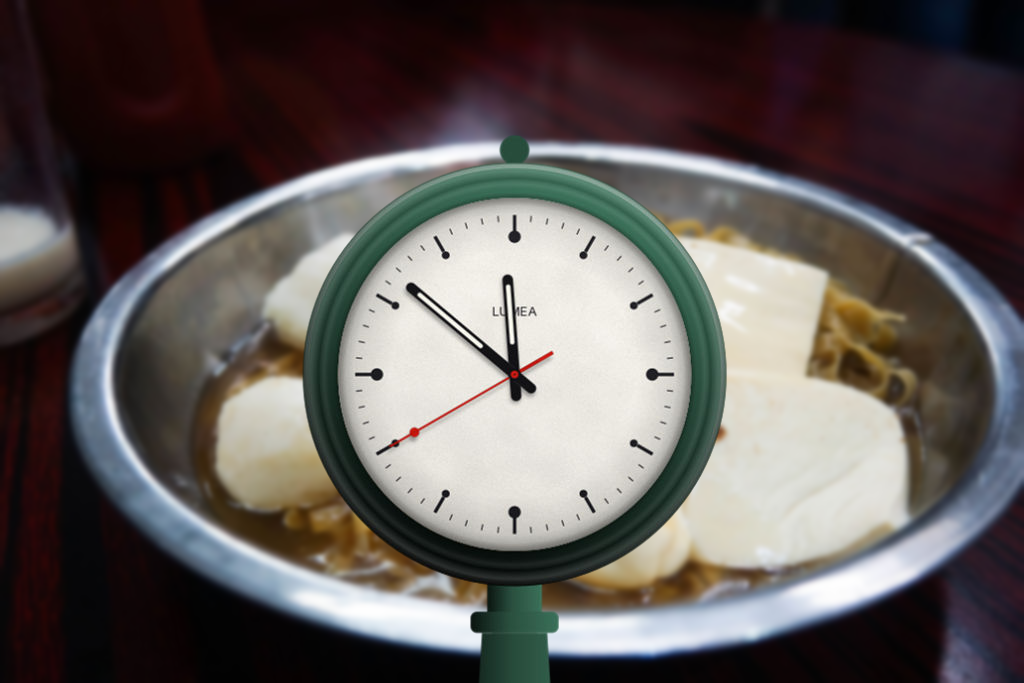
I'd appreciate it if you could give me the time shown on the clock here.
11:51:40
